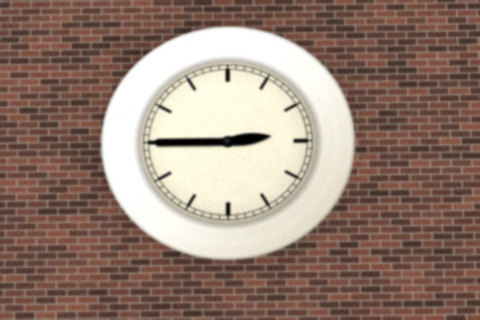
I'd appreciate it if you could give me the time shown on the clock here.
2:45
